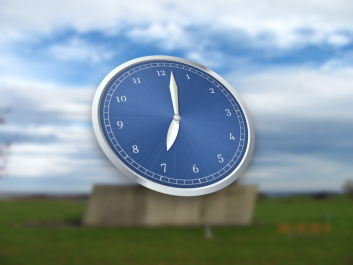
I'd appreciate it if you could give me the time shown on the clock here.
7:02
